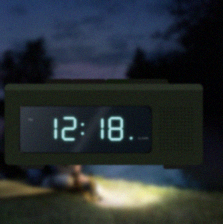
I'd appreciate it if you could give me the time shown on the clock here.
12:18
